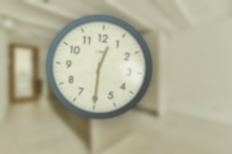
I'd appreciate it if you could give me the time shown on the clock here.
12:30
